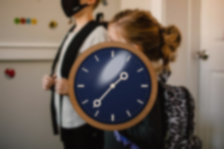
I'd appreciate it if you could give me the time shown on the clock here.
1:37
